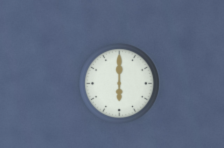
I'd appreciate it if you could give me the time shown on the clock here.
6:00
